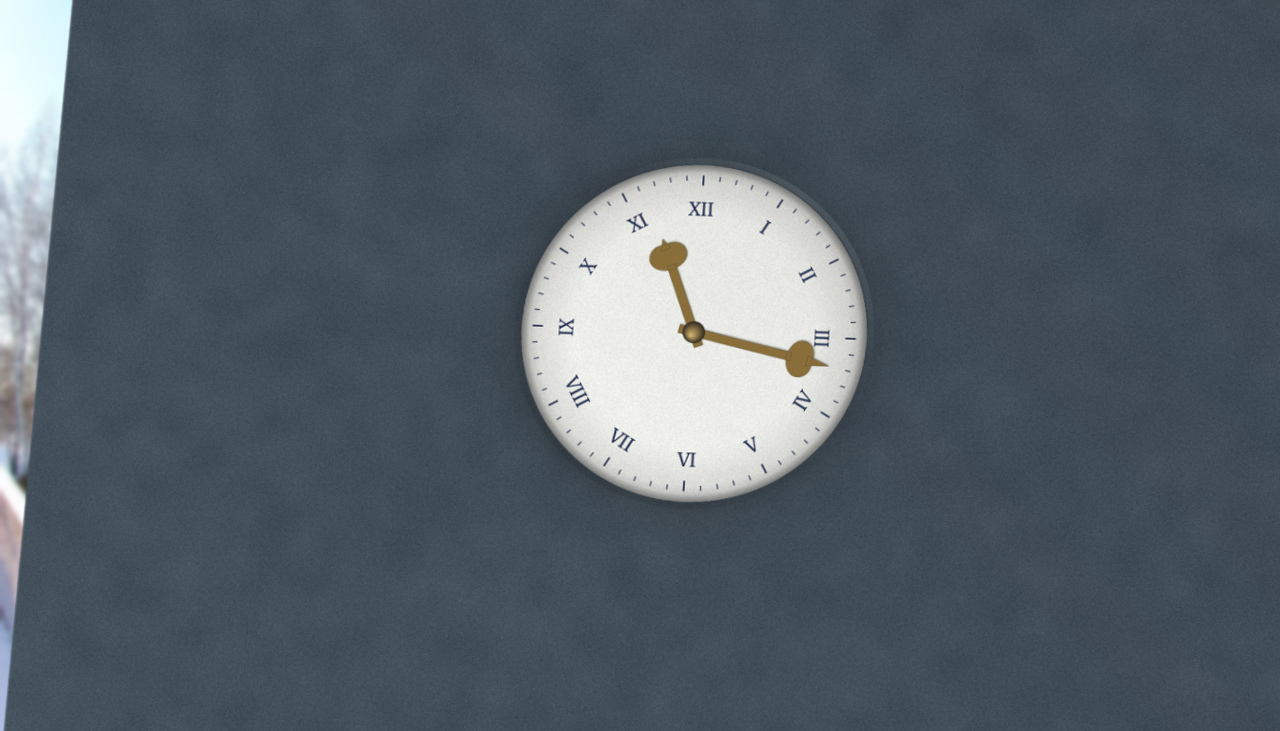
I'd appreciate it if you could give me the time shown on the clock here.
11:17
